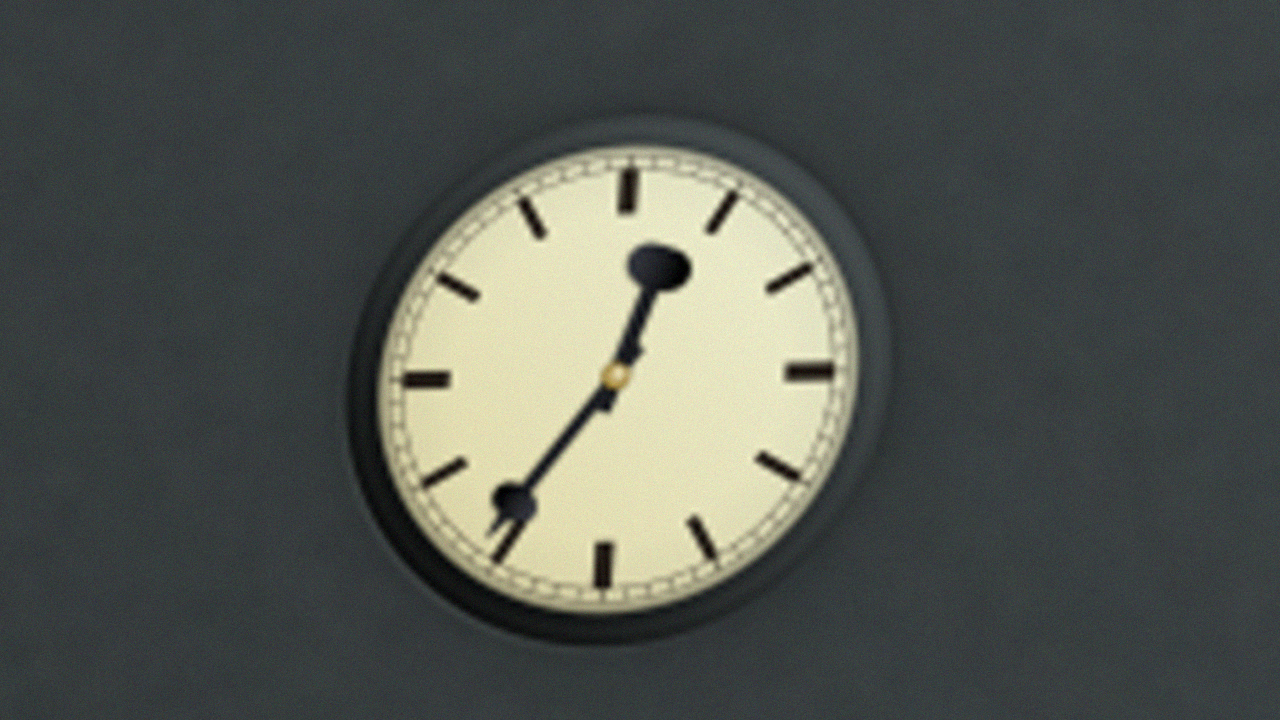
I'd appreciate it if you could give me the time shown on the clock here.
12:36
